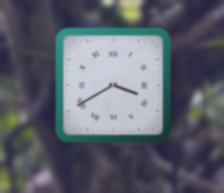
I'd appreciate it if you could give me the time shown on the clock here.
3:40
